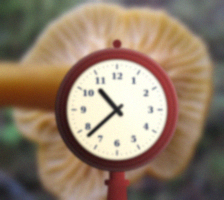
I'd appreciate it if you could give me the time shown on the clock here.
10:38
